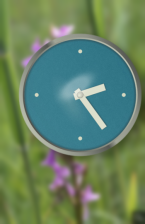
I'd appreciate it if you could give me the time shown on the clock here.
2:24
